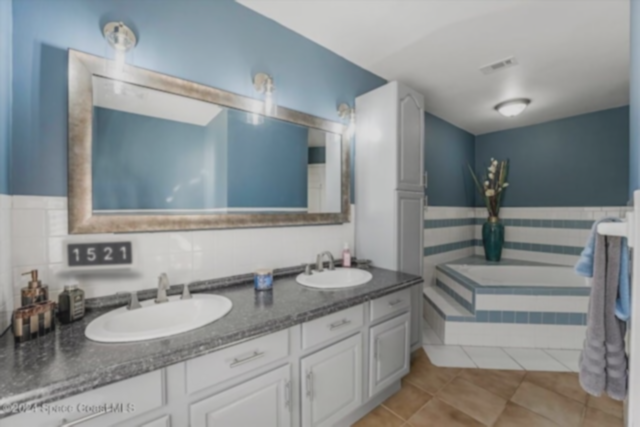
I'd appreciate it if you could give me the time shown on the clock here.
15:21
